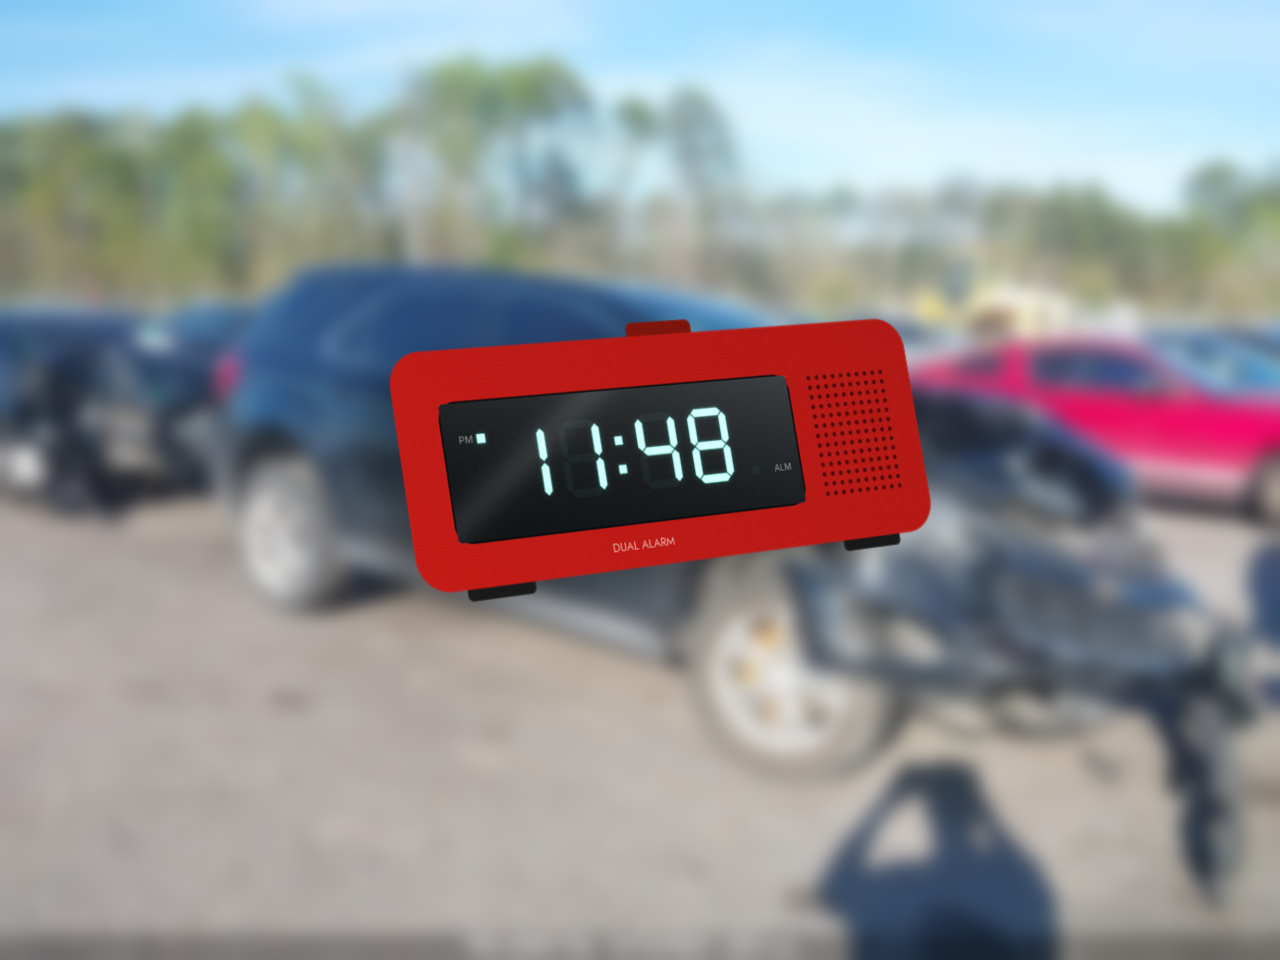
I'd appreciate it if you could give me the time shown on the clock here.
11:48
